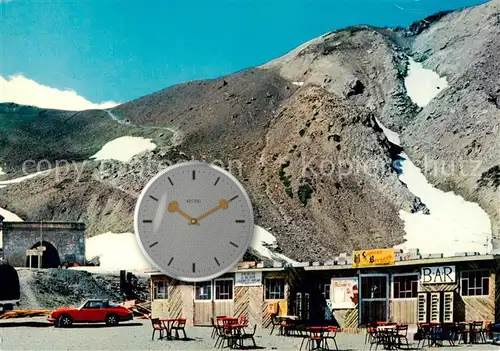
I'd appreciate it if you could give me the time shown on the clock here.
10:10
